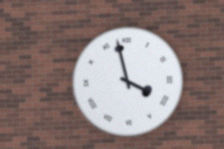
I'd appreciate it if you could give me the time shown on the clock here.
3:58
